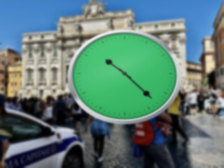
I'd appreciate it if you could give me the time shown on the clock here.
10:23
